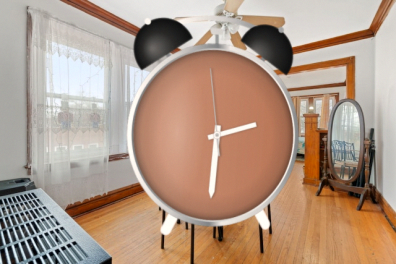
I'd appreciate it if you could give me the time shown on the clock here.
2:30:59
